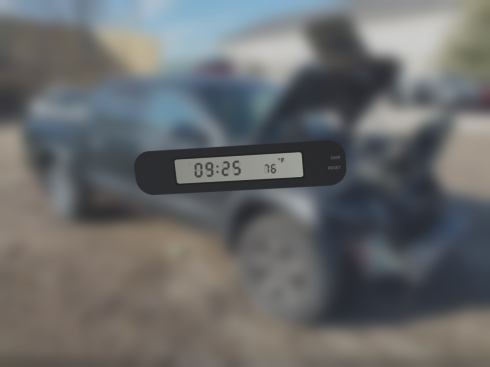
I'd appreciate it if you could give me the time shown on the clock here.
9:25
